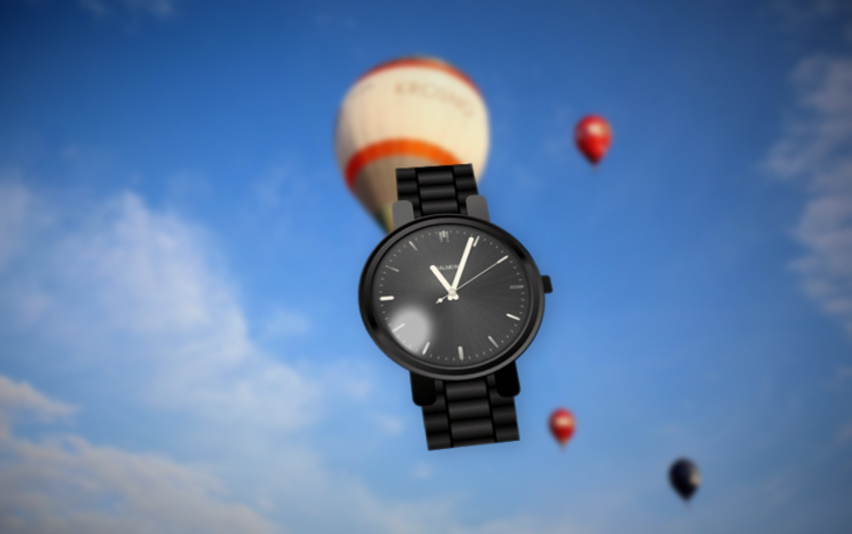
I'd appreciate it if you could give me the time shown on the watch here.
11:04:10
